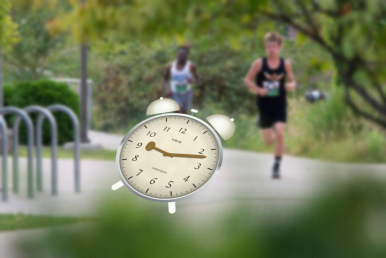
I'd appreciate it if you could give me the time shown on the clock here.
9:12
